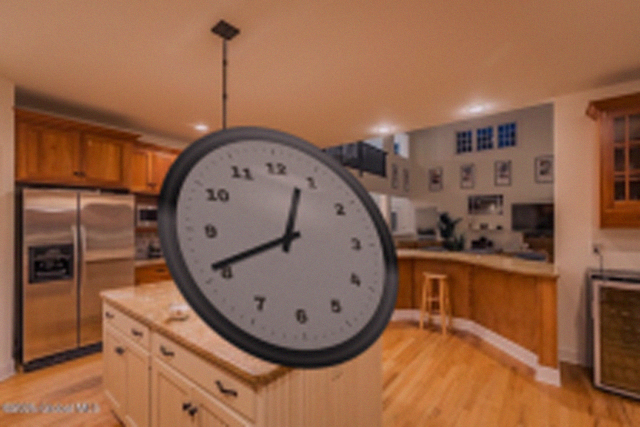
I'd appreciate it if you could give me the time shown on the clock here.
12:41
